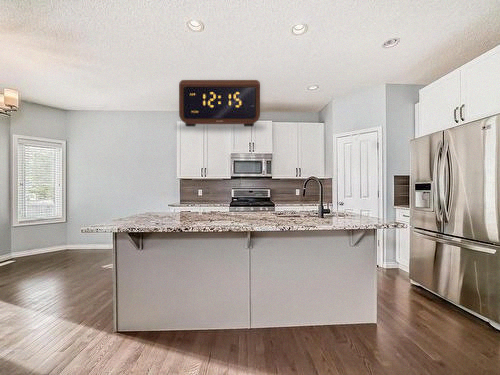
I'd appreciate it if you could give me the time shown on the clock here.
12:15
